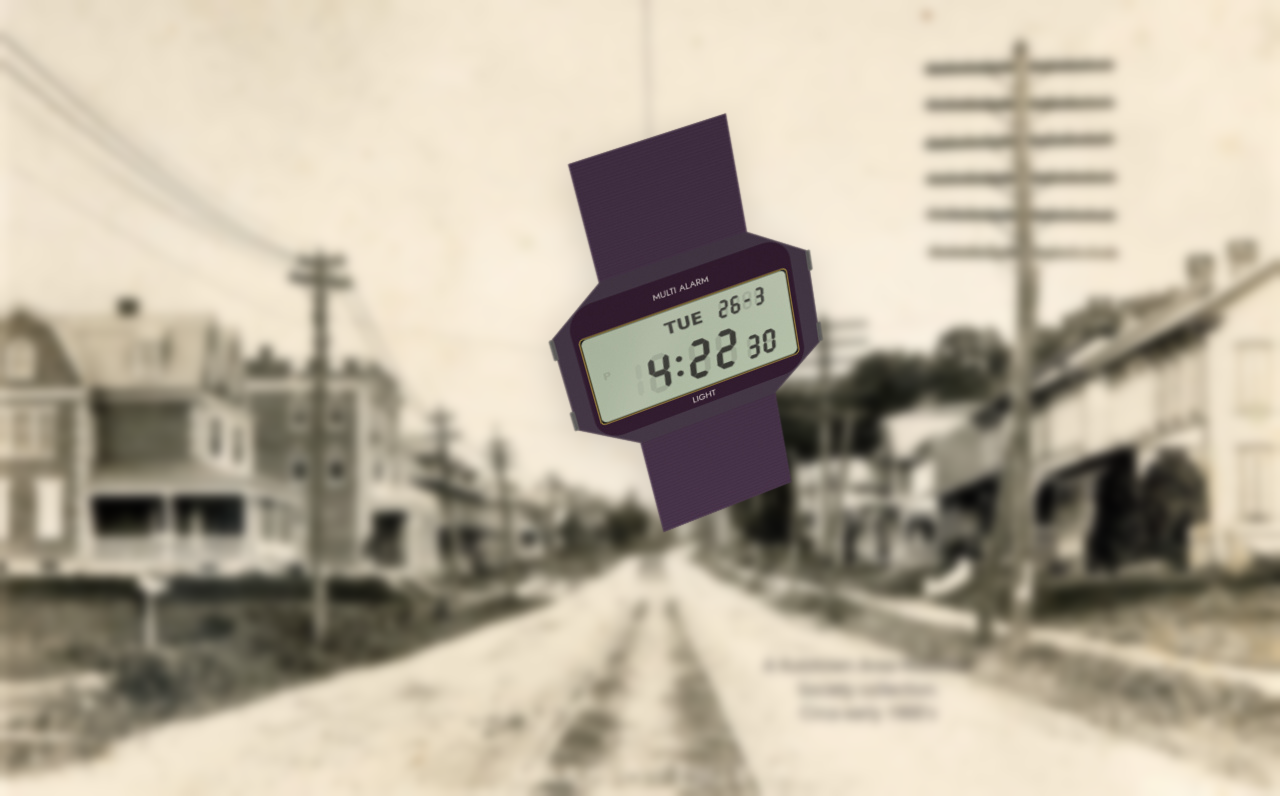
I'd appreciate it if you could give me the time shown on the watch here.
4:22:30
